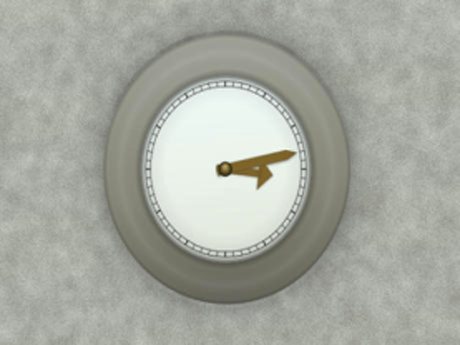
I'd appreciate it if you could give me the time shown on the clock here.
3:13
